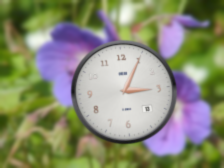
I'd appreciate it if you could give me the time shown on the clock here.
3:05
